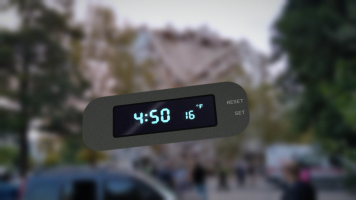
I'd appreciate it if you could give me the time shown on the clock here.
4:50
